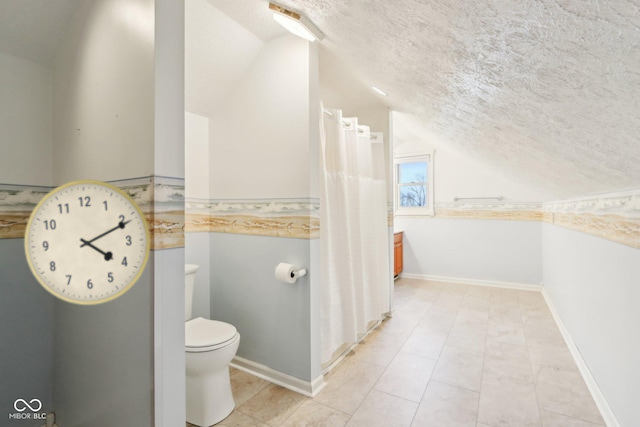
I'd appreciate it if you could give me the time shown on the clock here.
4:11
